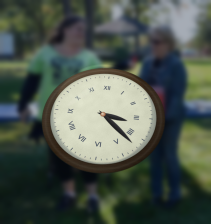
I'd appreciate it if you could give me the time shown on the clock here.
3:22
